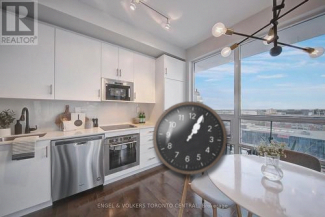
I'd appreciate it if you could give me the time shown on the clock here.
1:04
